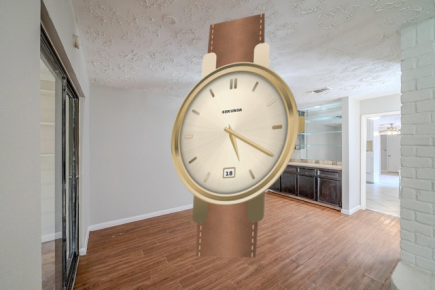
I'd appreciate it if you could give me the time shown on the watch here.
5:20
